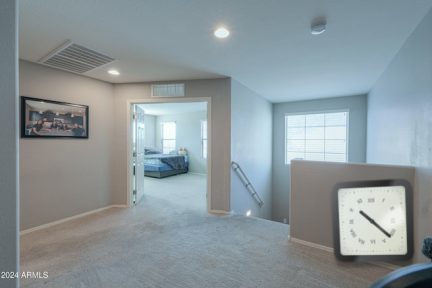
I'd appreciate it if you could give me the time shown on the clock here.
10:22
